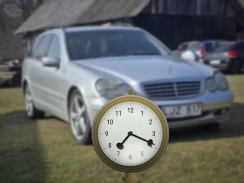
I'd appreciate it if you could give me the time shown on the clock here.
7:19
